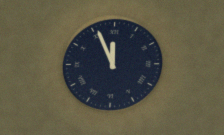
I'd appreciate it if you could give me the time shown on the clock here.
11:56
